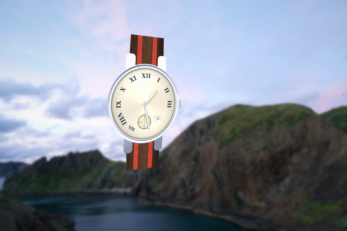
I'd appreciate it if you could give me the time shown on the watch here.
1:28
